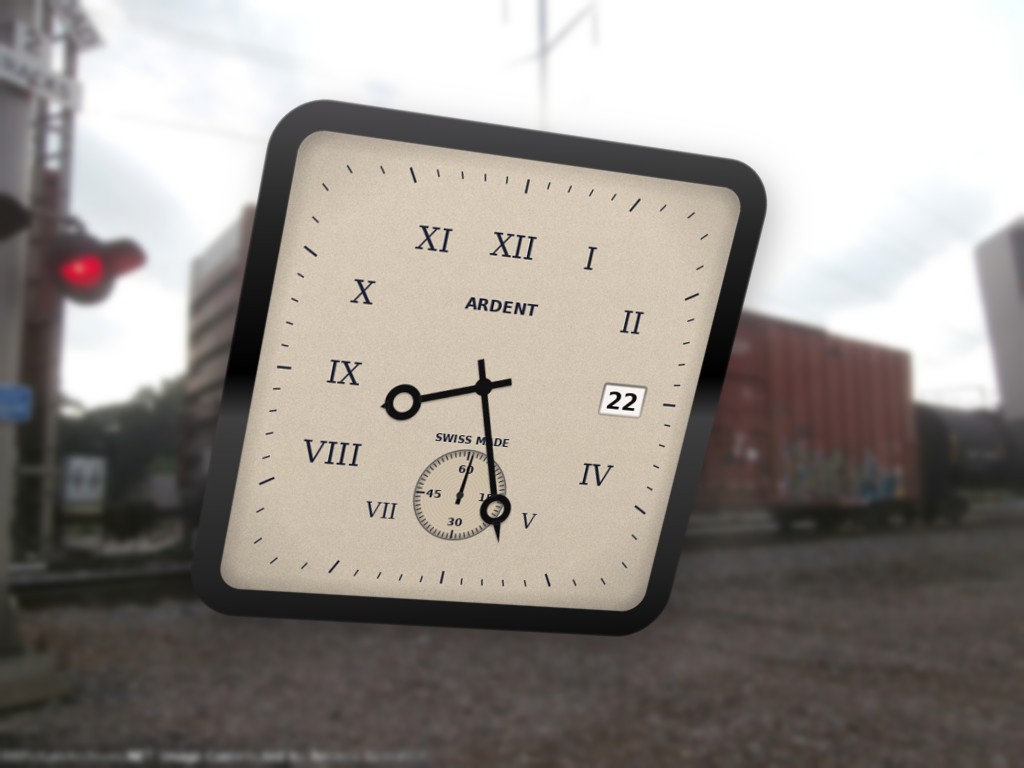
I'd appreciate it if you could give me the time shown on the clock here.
8:27:01
